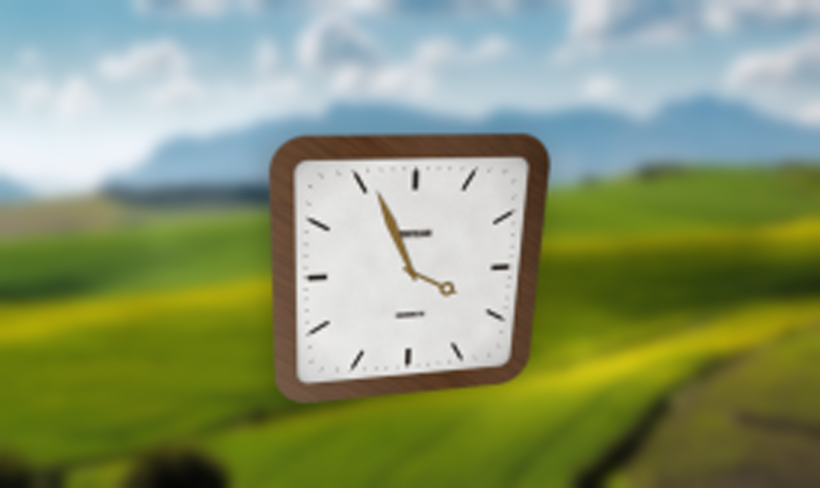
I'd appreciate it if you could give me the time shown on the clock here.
3:56
